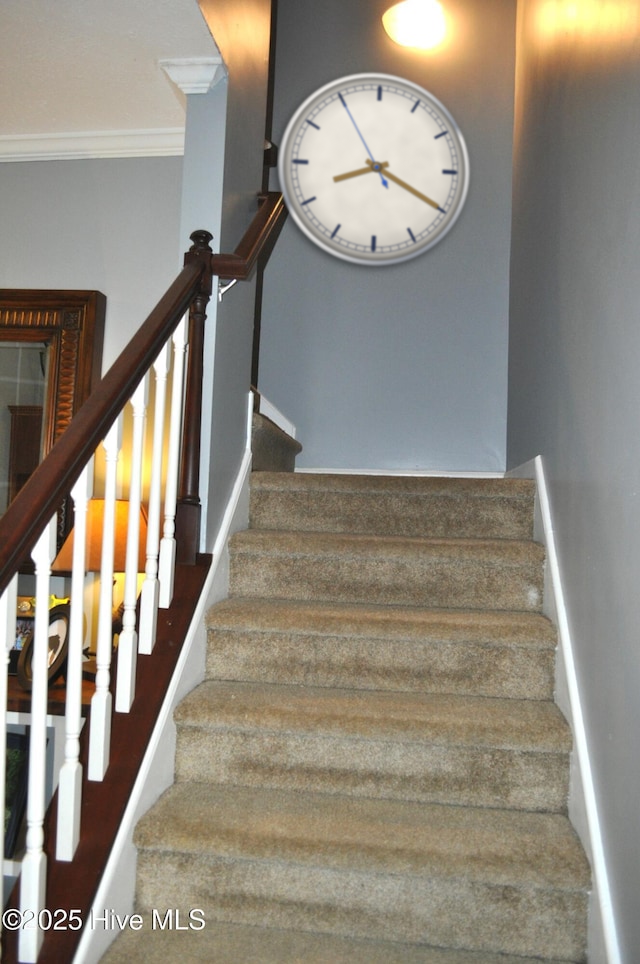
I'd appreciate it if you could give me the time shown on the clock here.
8:19:55
